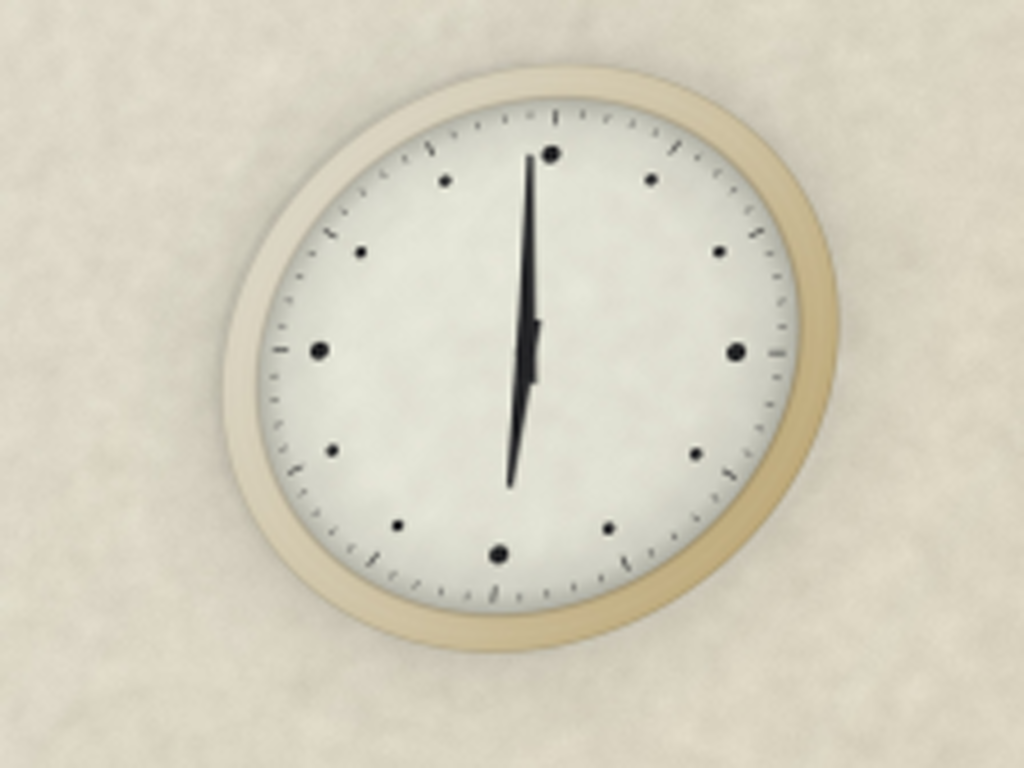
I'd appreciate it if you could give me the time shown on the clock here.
5:59
